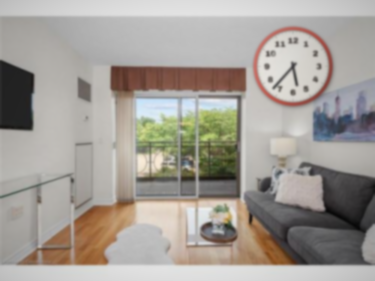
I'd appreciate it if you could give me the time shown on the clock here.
5:37
